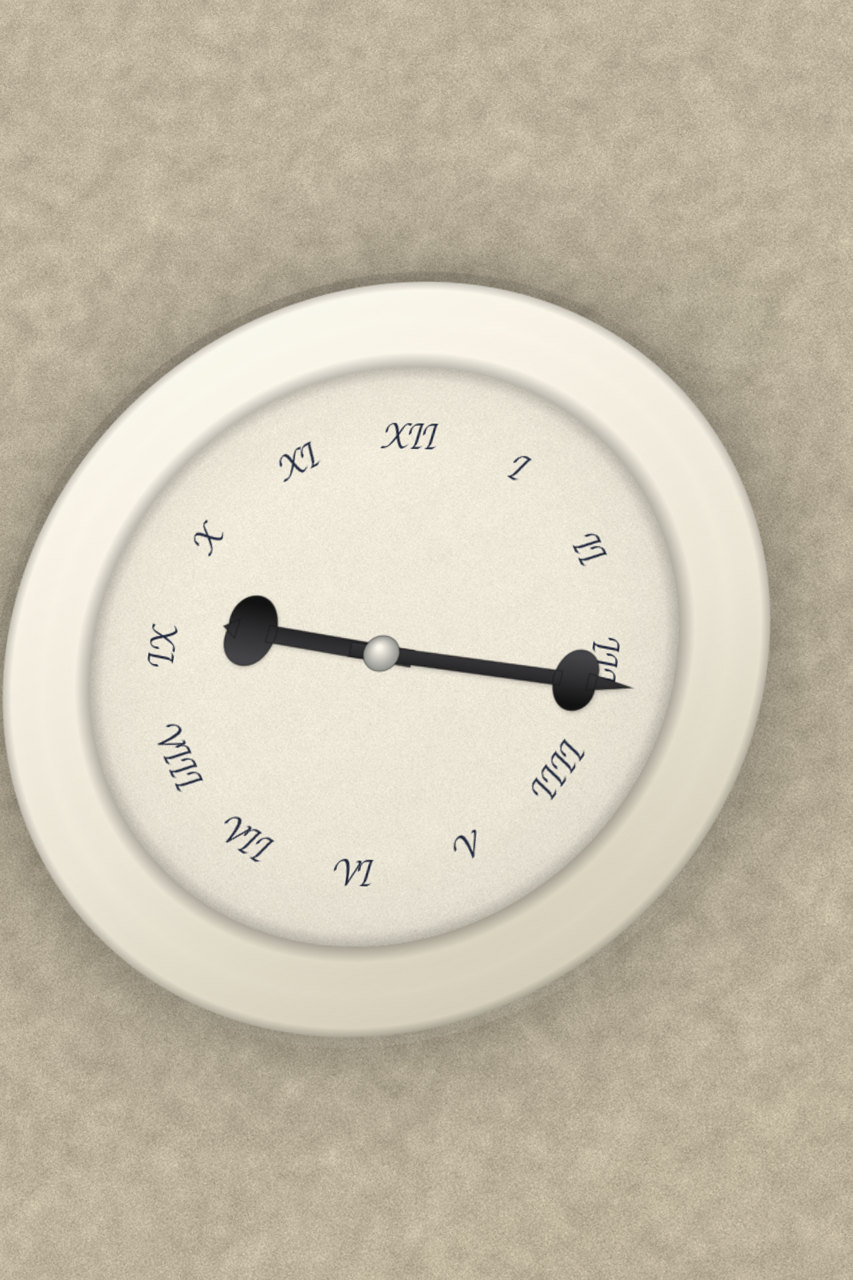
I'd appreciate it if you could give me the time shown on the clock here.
9:16
